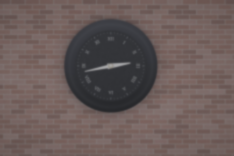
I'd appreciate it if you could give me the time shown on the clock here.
2:43
